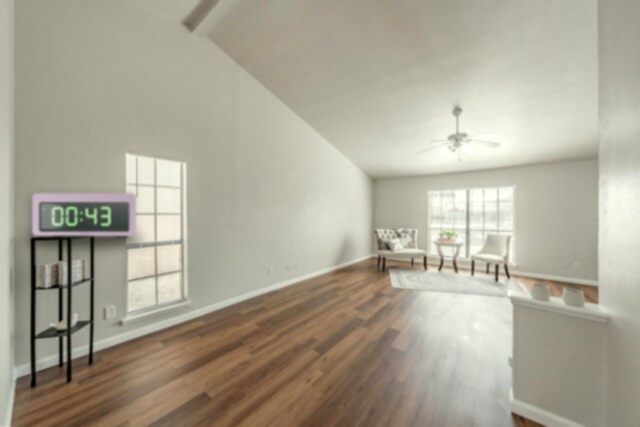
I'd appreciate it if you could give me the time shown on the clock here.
0:43
